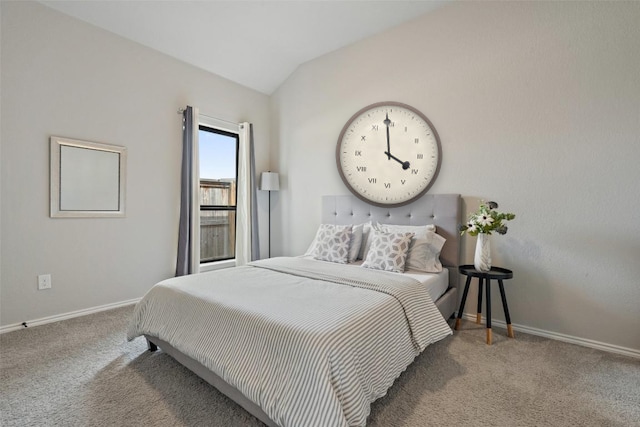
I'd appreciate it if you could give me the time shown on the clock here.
3:59
